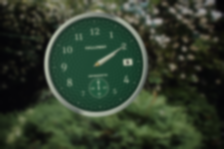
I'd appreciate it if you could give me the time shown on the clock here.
2:10
